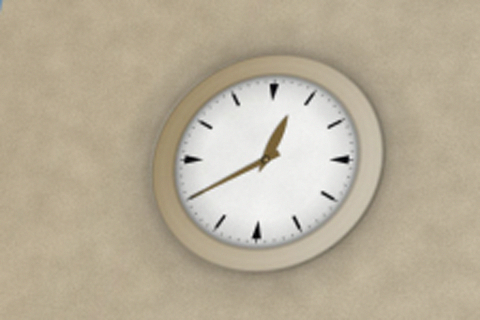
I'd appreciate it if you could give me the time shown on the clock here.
12:40
